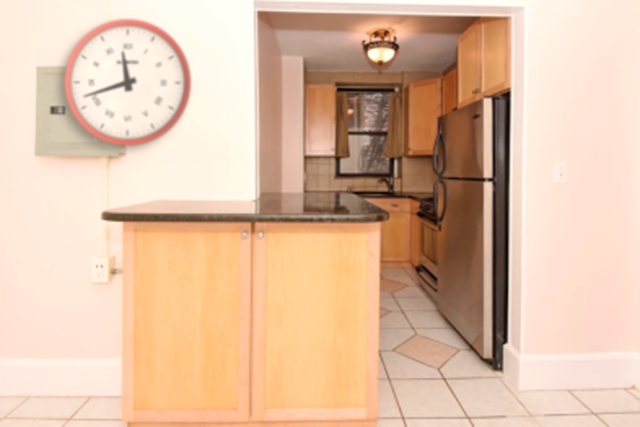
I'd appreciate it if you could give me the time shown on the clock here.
11:42
